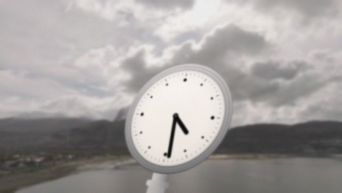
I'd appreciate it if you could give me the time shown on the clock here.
4:29
